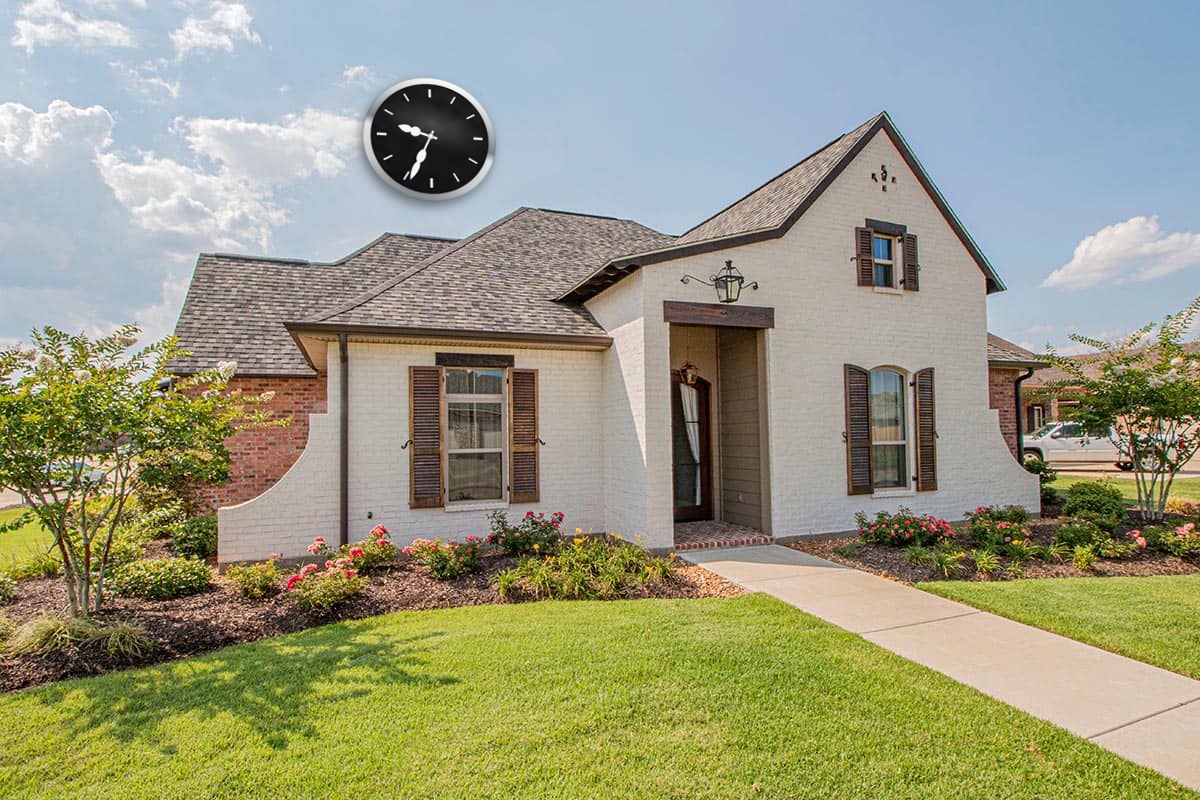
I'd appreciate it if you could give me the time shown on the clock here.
9:34
